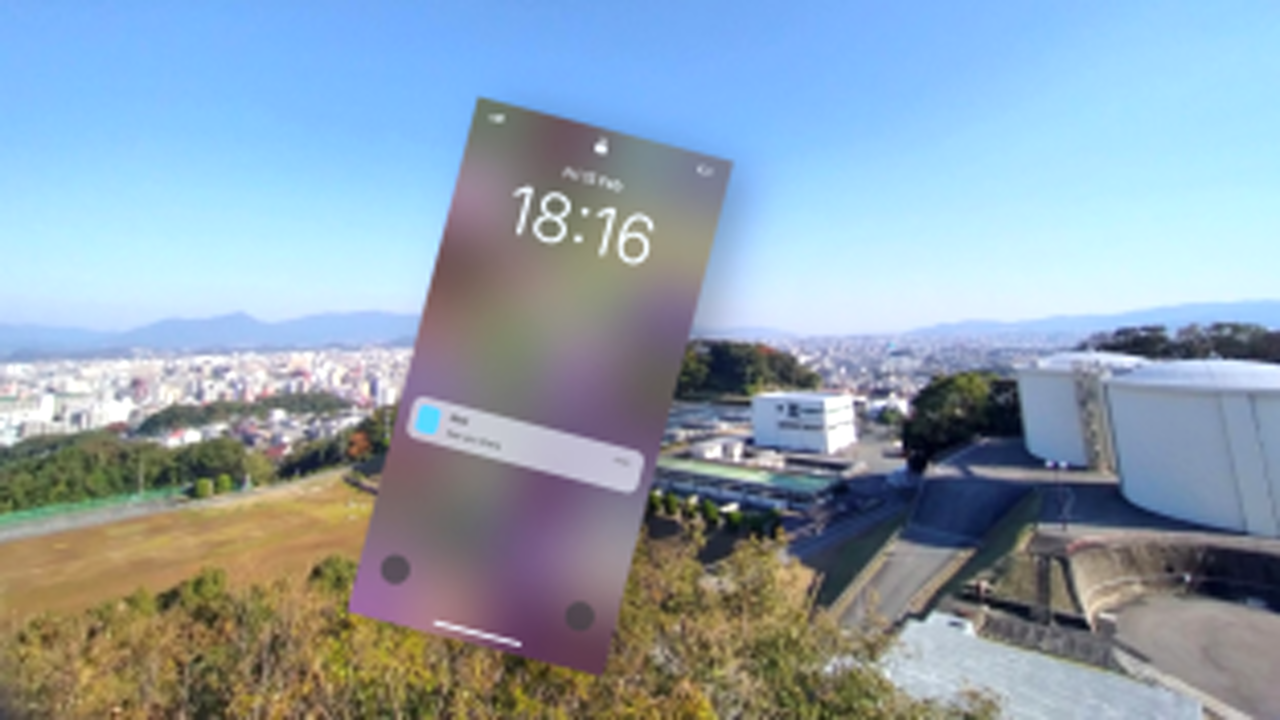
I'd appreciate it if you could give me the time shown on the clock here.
18:16
